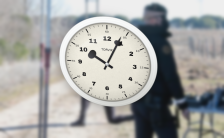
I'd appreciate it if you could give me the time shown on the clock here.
10:04
